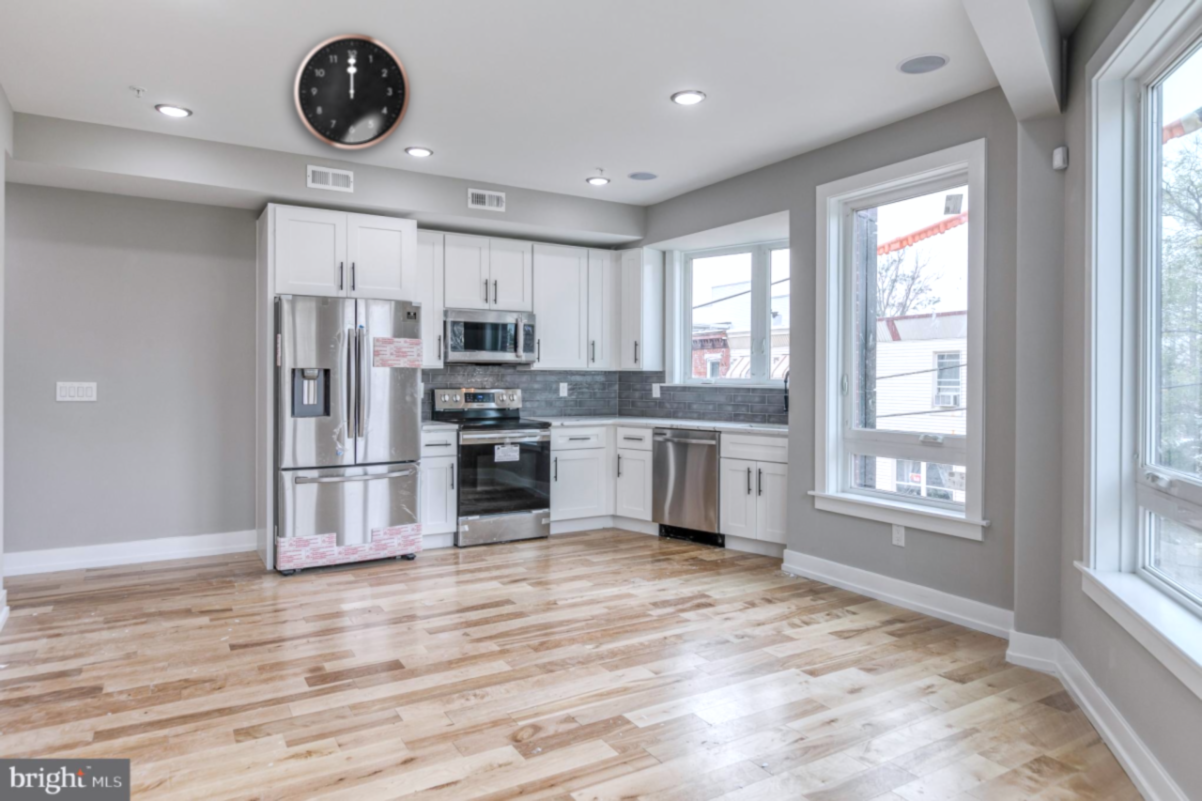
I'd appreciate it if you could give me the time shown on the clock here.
12:00
